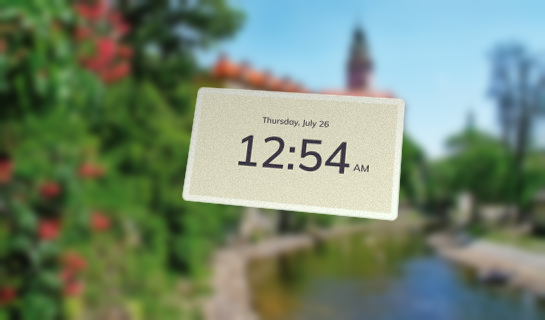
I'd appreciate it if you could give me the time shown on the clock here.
12:54
